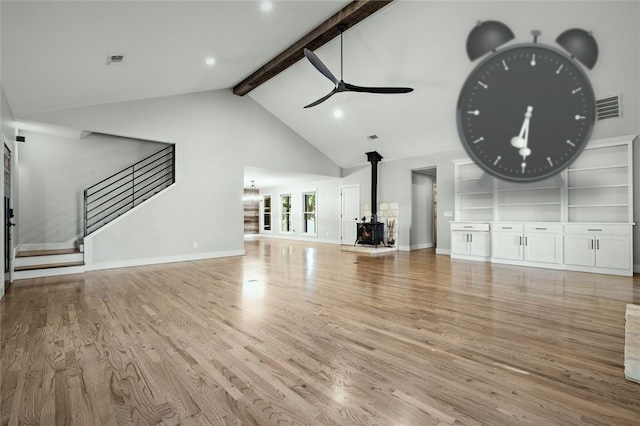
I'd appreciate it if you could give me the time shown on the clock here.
6:30
